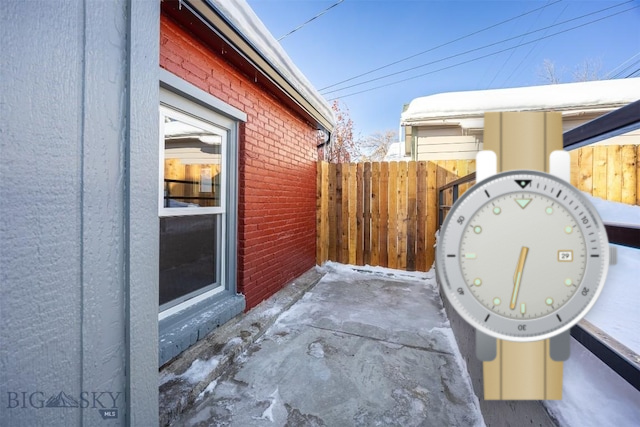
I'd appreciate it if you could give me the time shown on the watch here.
6:32
